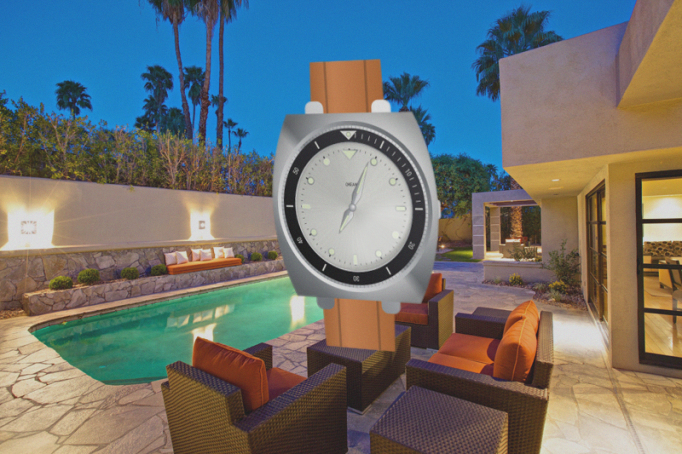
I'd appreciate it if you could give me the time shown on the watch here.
7:04
